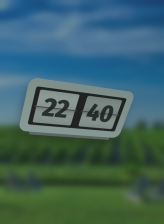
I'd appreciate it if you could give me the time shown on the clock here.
22:40
